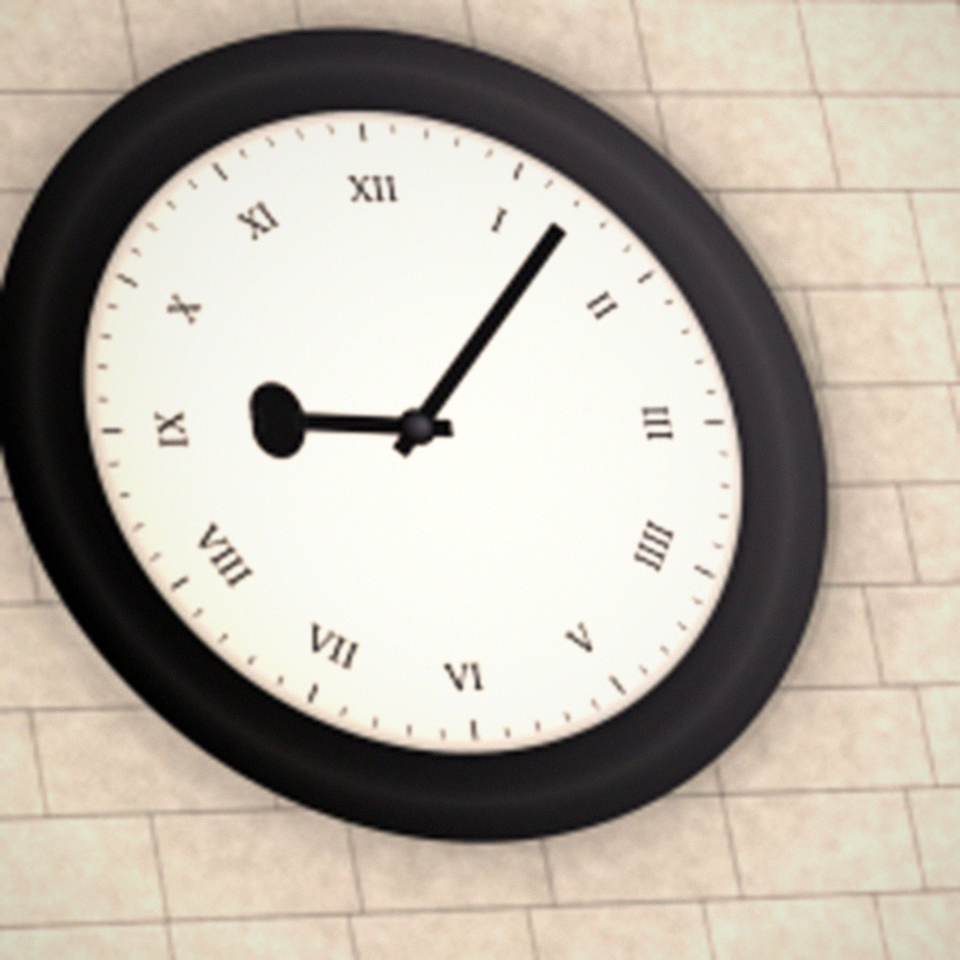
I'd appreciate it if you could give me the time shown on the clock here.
9:07
